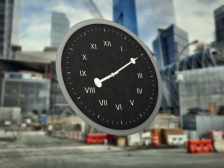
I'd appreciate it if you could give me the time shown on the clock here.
8:10
